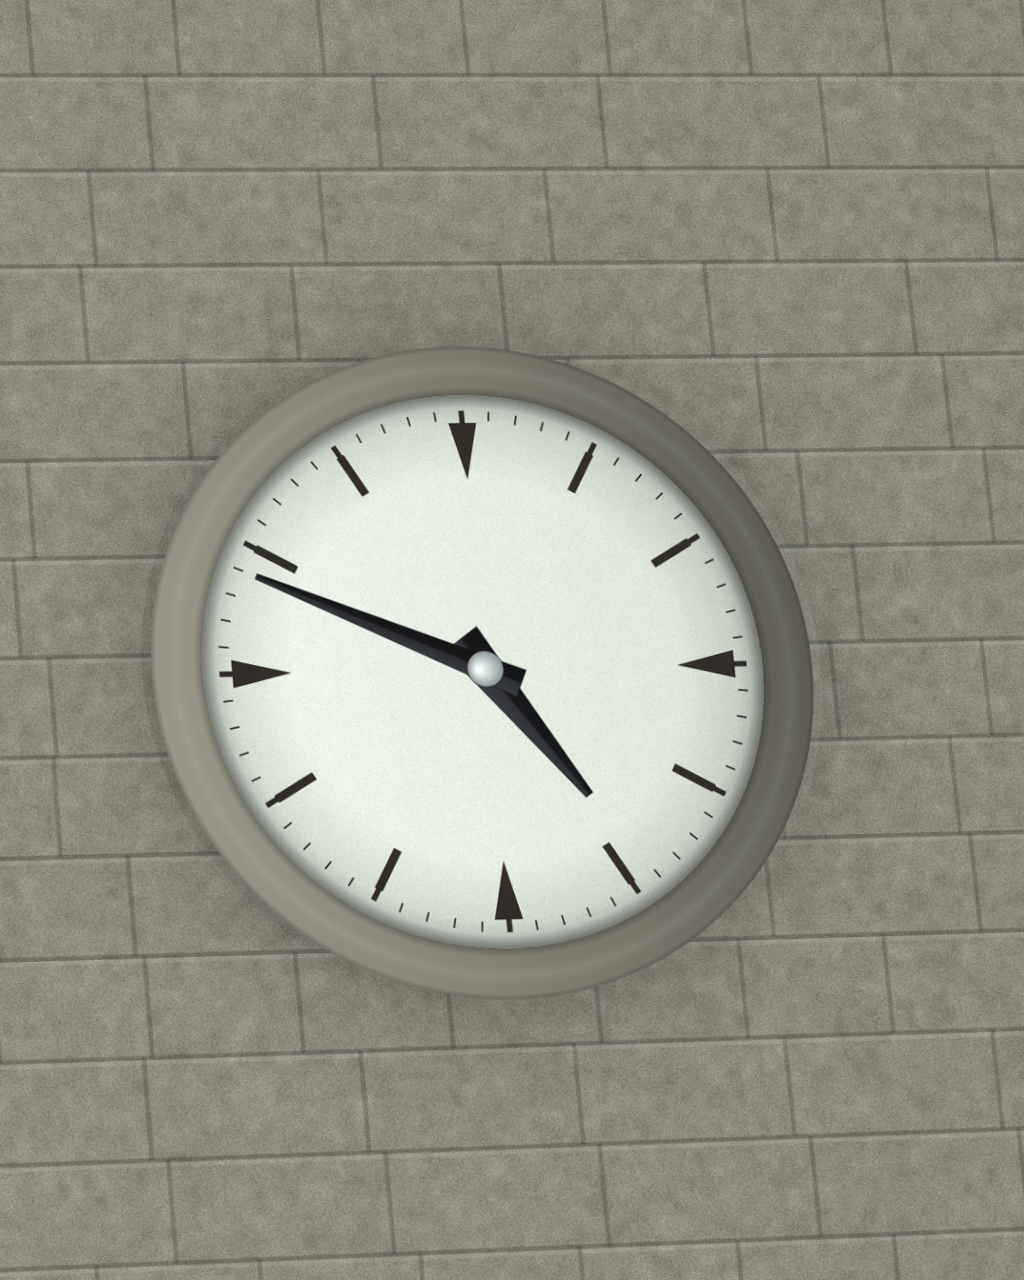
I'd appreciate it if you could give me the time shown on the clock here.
4:49
